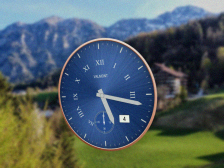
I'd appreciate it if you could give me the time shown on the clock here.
5:17
